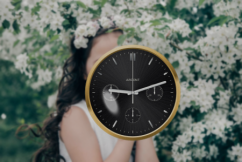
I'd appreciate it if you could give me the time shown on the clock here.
9:12
